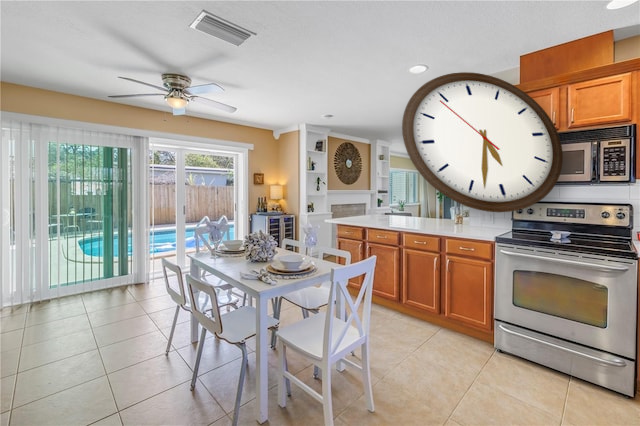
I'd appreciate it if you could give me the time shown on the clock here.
5:32:54
